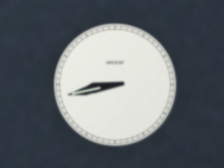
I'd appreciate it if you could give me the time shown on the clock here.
8:43
